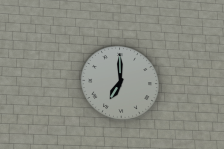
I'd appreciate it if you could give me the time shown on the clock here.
7:00
